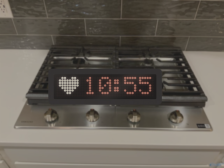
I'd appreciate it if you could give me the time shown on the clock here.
10:55
